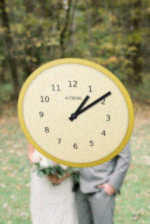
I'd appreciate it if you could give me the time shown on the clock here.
1:09
